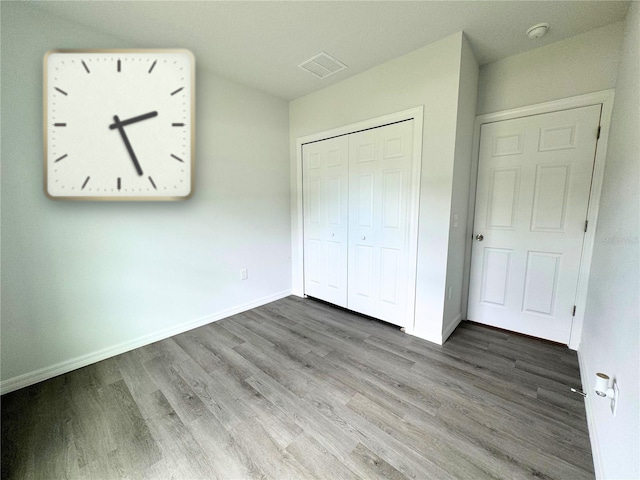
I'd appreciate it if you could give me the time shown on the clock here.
2:26
